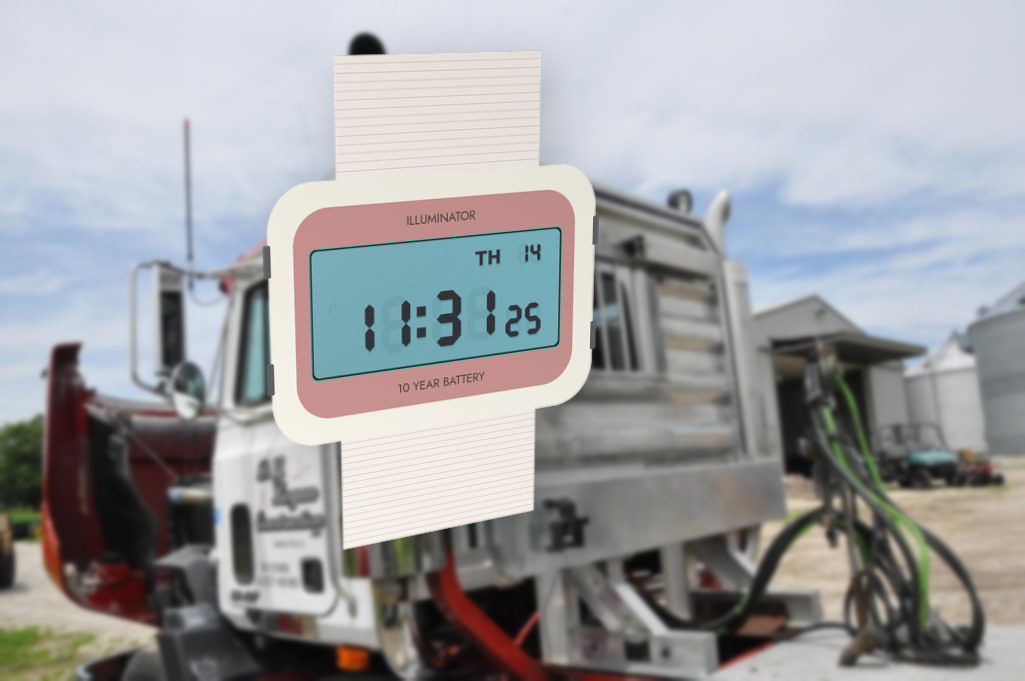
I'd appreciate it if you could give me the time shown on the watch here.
11:31:25
